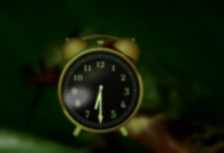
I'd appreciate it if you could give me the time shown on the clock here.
6:30
